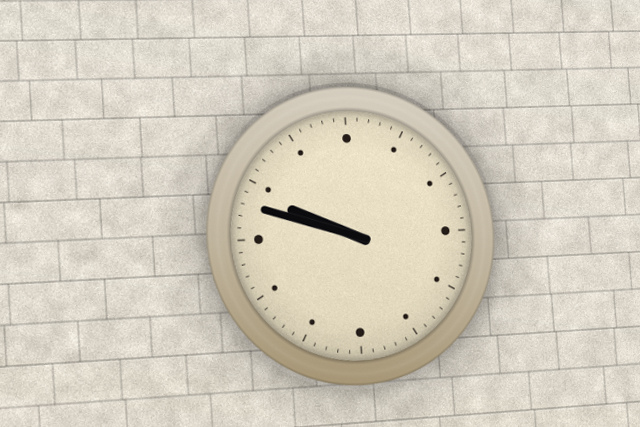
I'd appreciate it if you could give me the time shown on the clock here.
9:48
